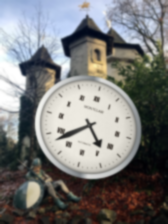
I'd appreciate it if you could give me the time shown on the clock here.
4:38
